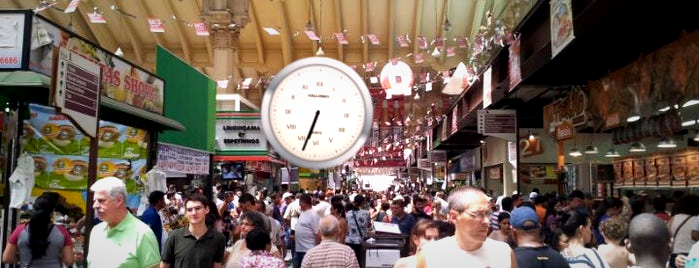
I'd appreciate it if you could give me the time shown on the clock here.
6:33
